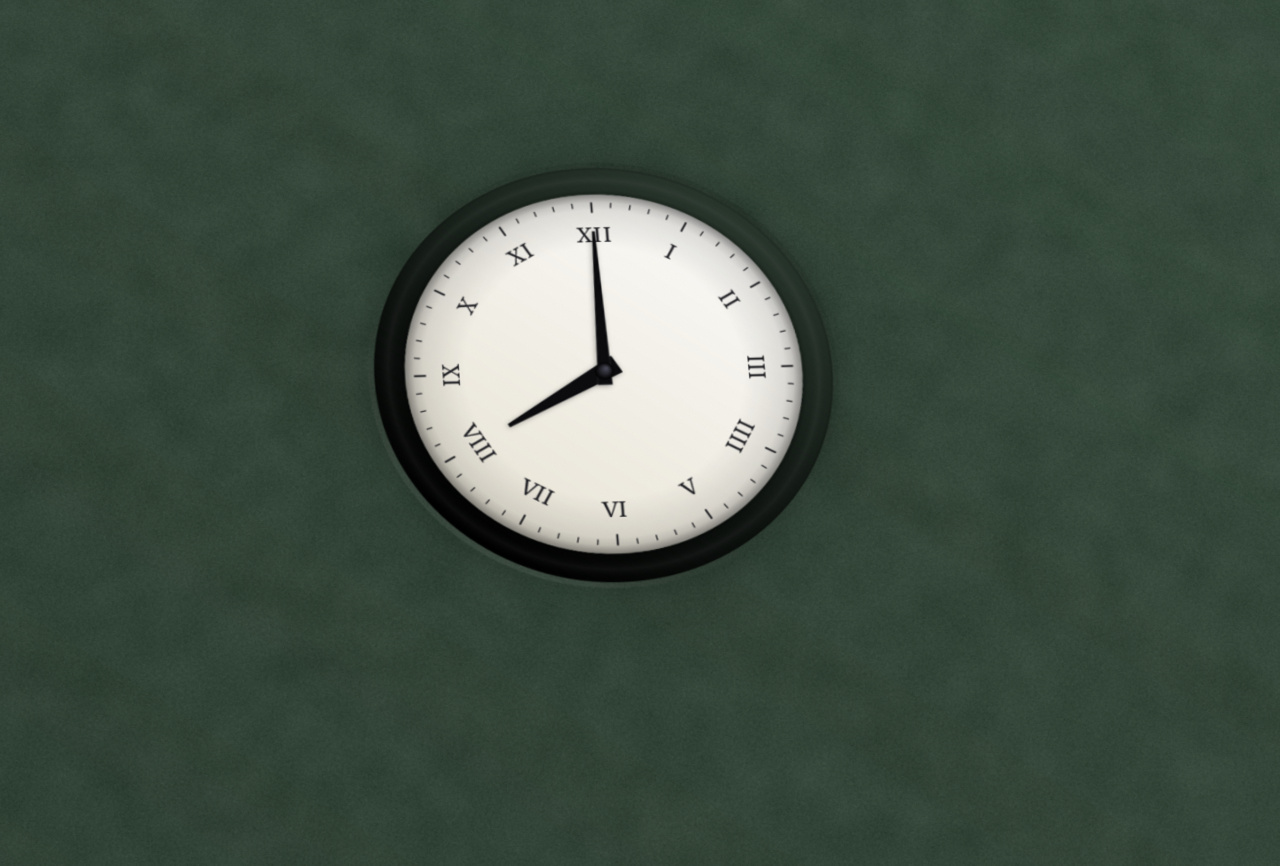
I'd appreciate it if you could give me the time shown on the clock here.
8:00
